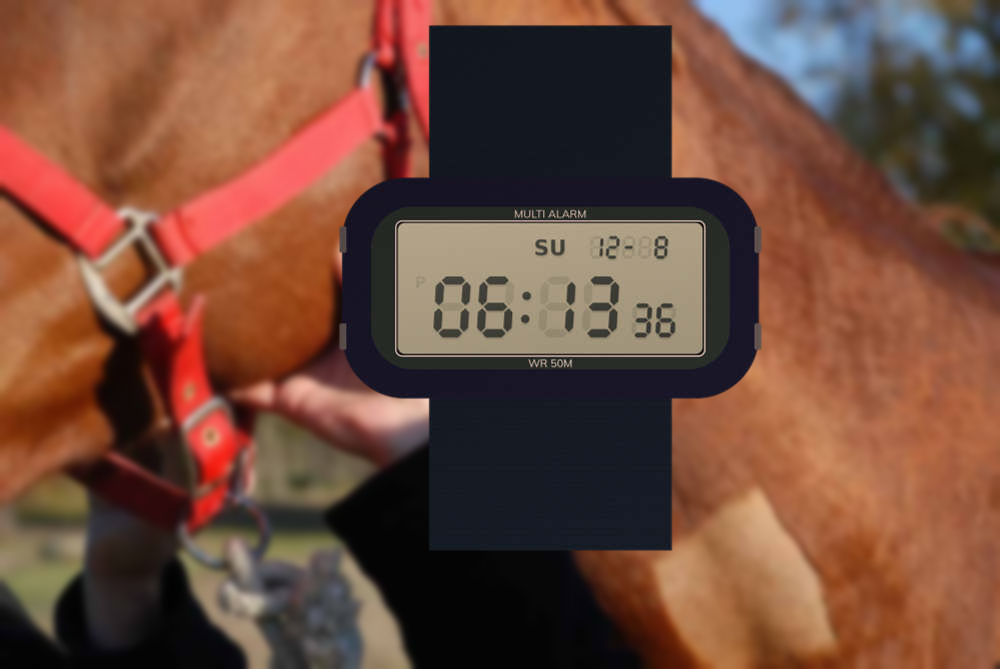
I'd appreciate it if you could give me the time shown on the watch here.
6:13:36
